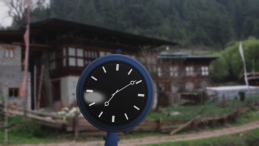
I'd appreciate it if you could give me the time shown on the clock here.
7:09
